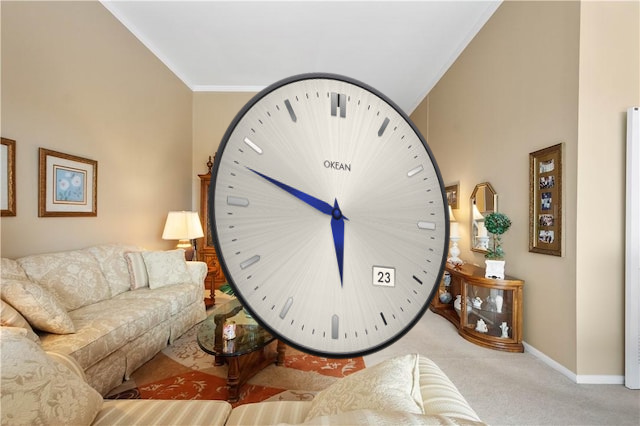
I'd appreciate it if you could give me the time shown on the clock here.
5:48
